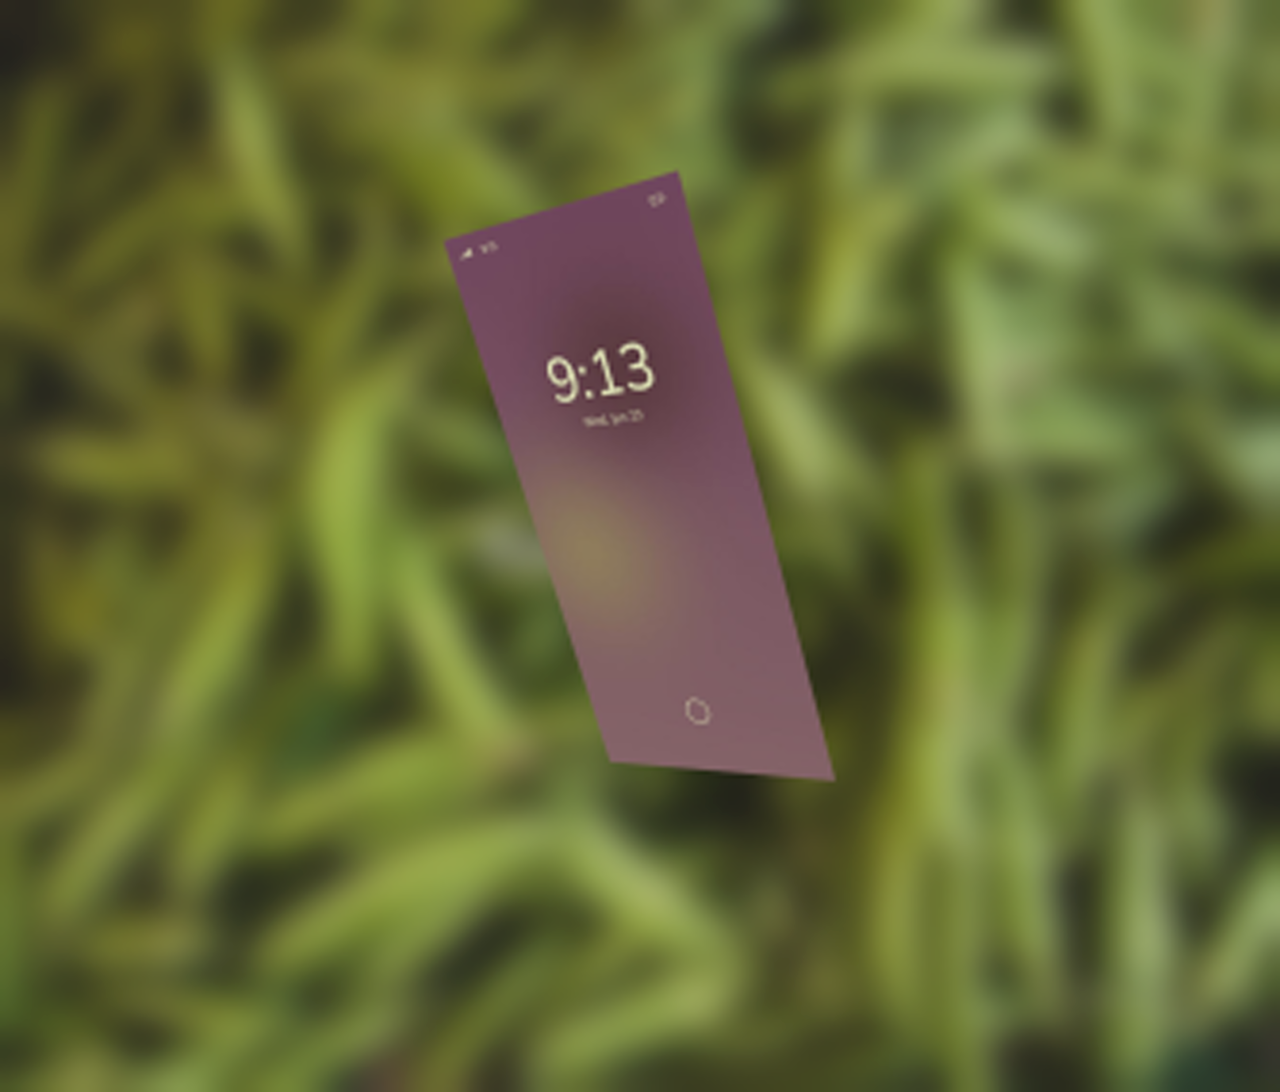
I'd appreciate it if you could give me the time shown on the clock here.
9:13
